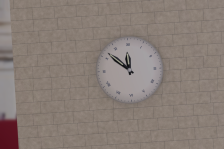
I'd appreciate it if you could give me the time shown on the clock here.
11:52
